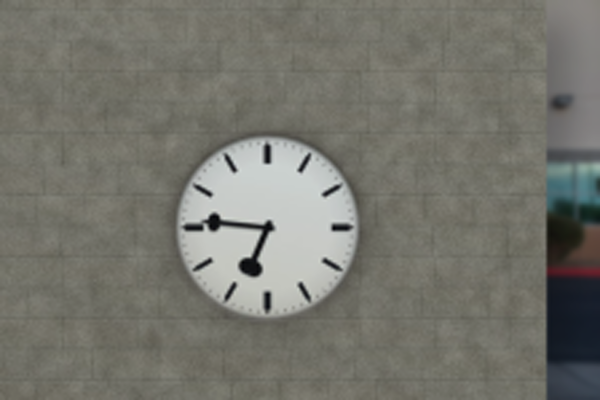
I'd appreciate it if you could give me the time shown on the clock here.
6:46
